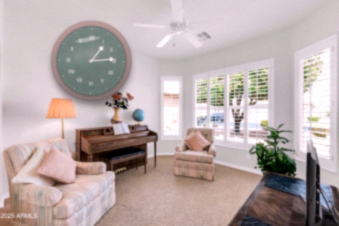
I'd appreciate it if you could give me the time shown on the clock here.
1:14
